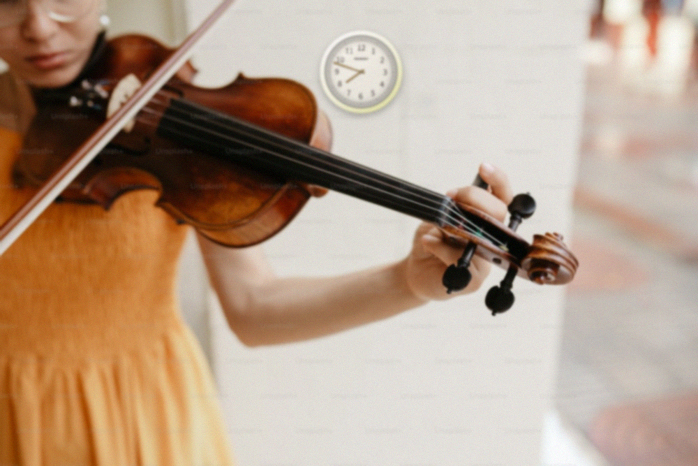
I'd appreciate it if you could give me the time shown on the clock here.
7:48
